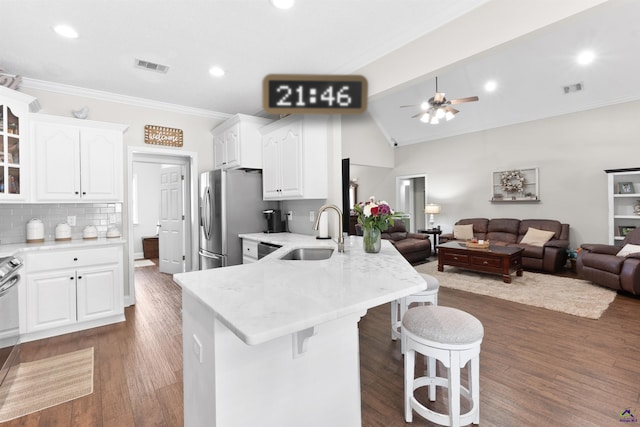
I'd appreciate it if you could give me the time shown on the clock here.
21:46
